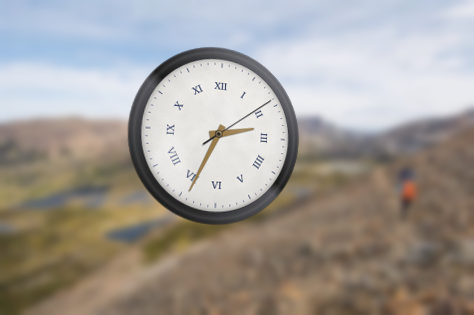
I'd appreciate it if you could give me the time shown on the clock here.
2:34:09
